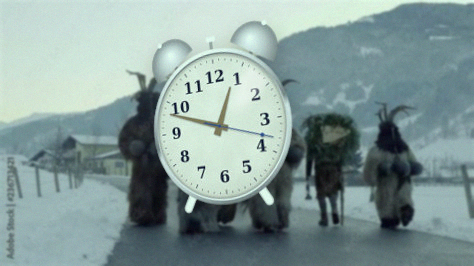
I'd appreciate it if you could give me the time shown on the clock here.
12:48:18
